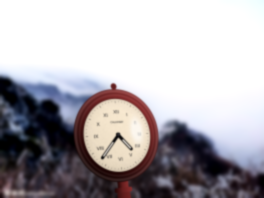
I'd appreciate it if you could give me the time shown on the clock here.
4:37
